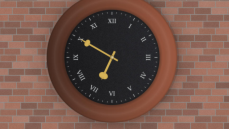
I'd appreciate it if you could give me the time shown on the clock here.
6:50
